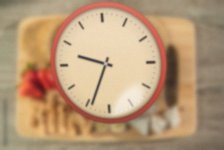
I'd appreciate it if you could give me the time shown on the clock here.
9:34
